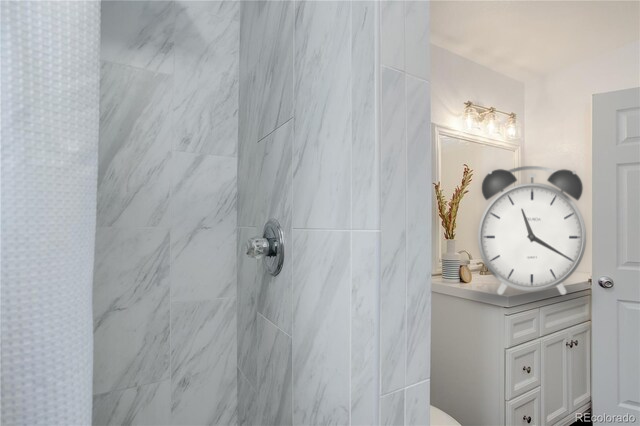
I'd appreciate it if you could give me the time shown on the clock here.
11:20
